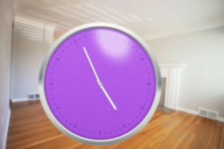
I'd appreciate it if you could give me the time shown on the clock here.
4:56
